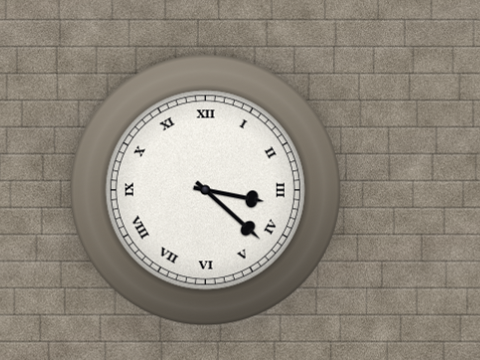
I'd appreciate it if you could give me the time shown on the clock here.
3:22
